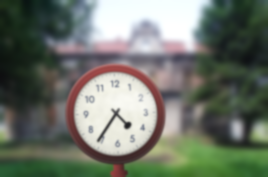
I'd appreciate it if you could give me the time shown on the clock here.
4:36
